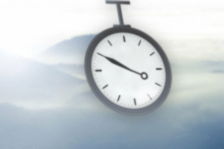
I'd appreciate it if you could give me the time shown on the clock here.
3:50
